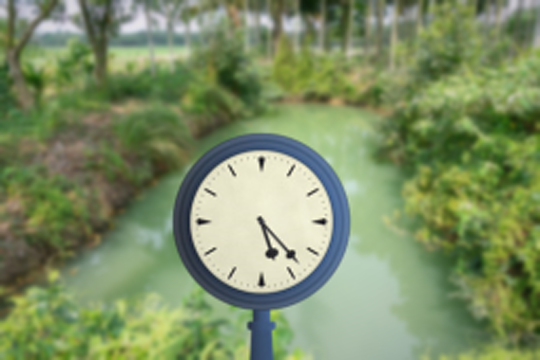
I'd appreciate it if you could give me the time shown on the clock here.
5:23
